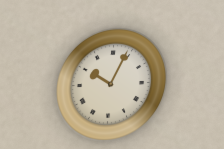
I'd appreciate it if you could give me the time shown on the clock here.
10:04
